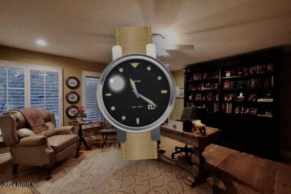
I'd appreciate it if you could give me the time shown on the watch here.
11:21
